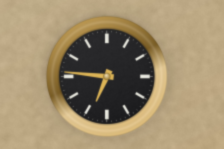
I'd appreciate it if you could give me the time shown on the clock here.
6:46
